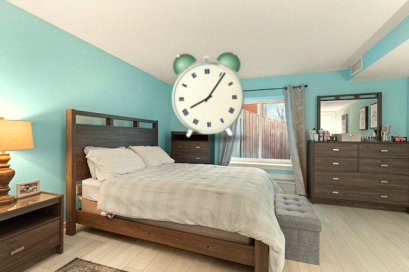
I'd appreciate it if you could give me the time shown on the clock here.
8:06
